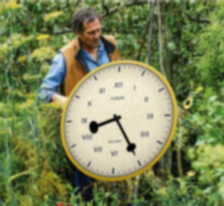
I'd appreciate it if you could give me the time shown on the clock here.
8:25
